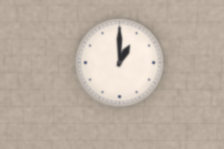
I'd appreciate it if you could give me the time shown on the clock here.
1:00
